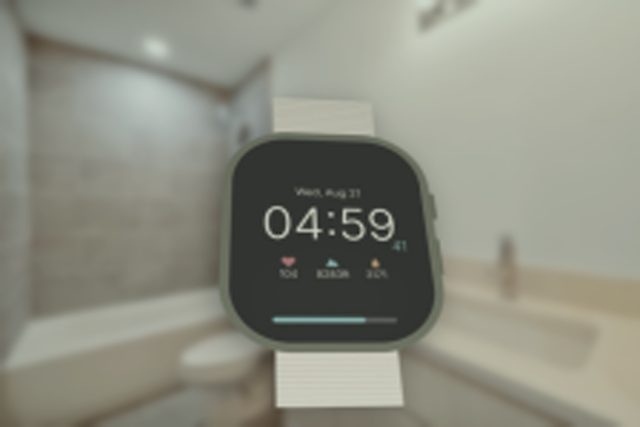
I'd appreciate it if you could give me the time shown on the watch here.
4:59
